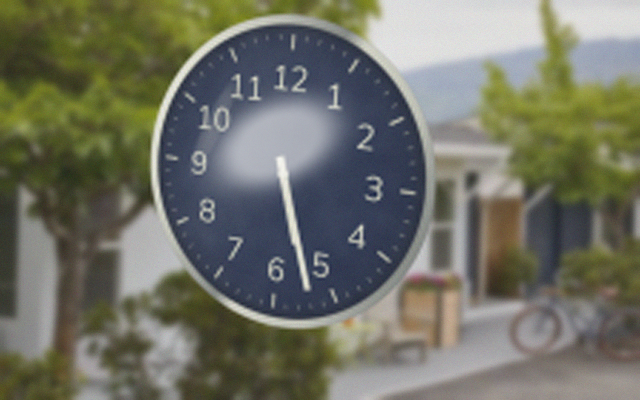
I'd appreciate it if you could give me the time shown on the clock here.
5:27
